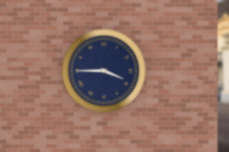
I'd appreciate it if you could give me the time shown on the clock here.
3:45
